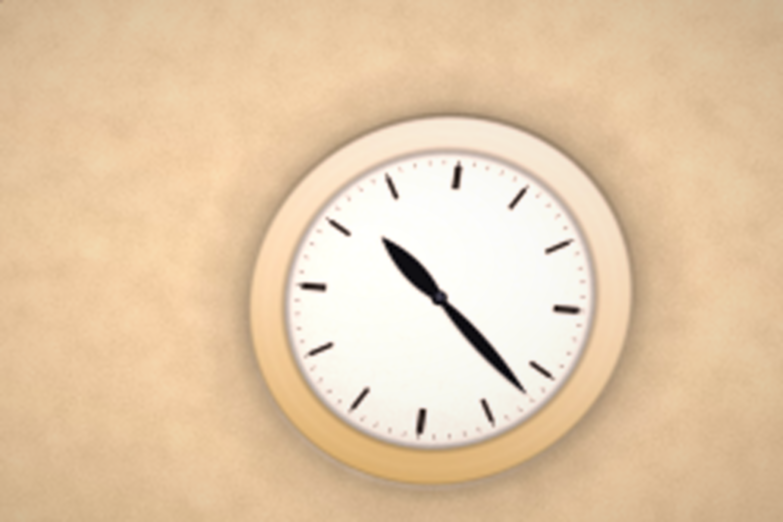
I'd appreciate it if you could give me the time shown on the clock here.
10:22
